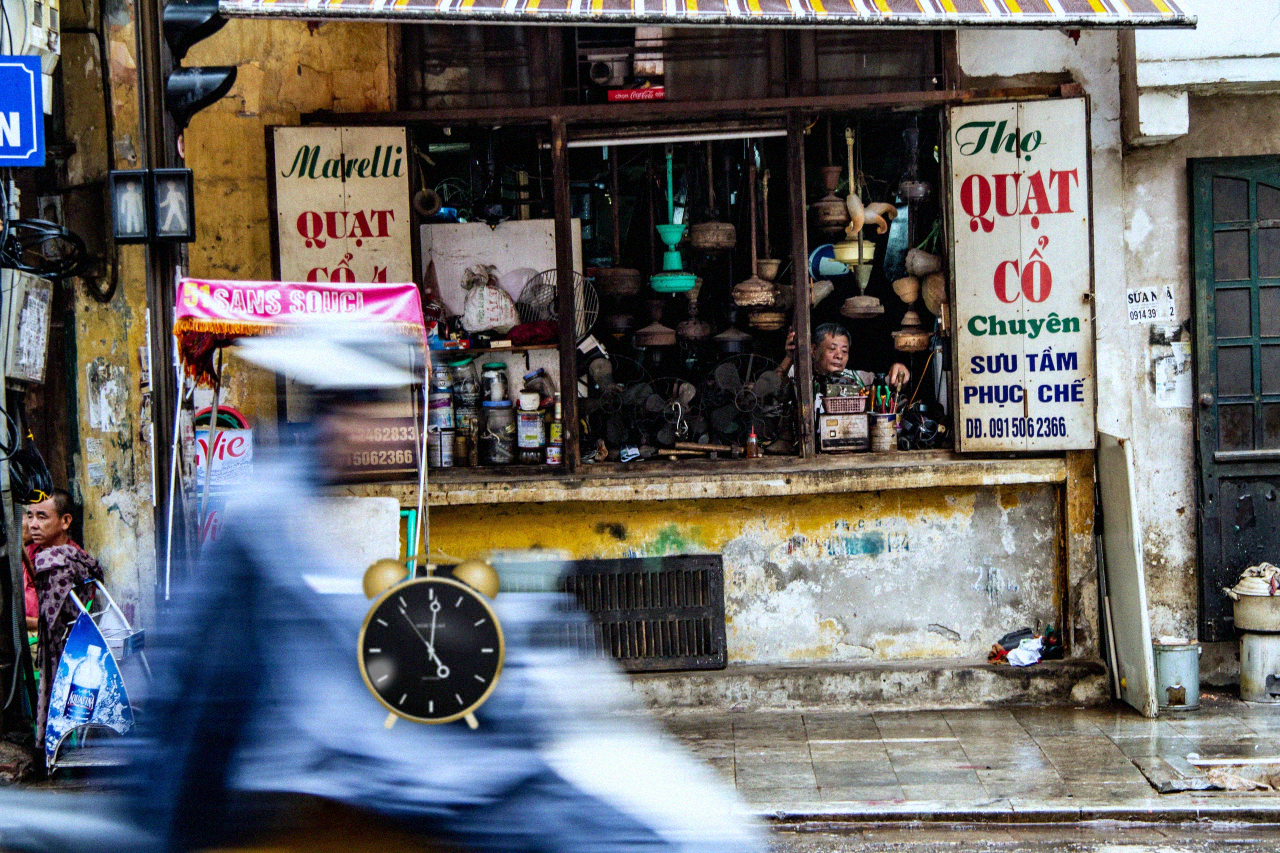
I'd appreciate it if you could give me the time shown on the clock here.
5:00:54
